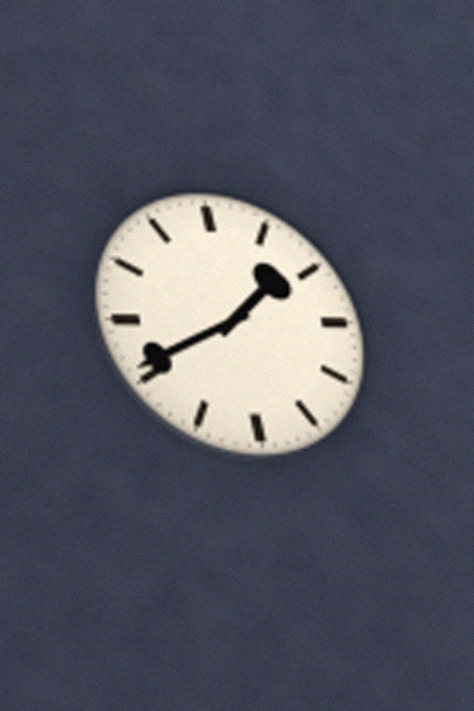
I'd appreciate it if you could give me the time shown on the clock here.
1:41
